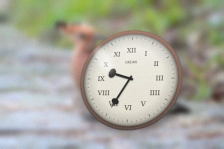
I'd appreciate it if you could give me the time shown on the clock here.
9:35
